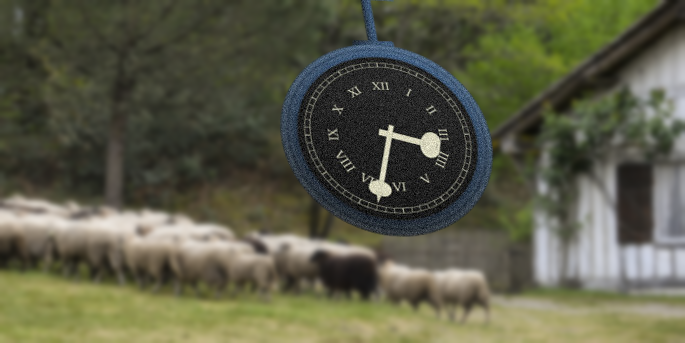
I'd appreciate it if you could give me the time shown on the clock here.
3:33
